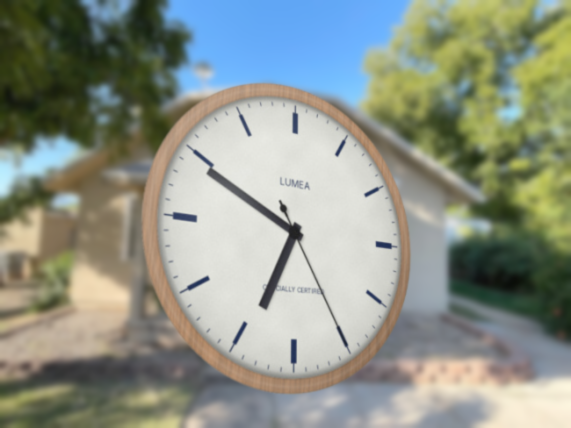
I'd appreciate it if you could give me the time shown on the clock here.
6:49:25
